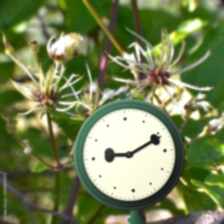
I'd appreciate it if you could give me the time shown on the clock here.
9:11
